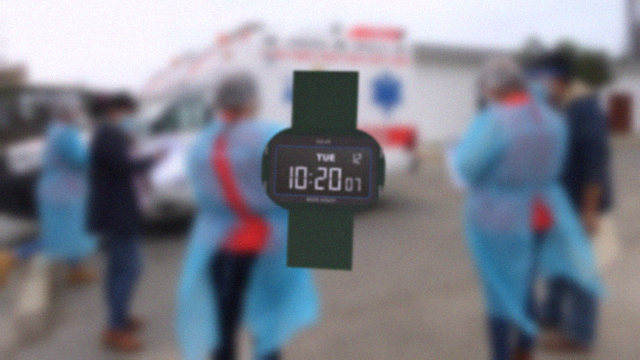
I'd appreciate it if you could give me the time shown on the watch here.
10:20:07
